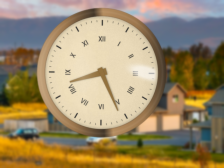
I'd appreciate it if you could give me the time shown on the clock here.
8:26
